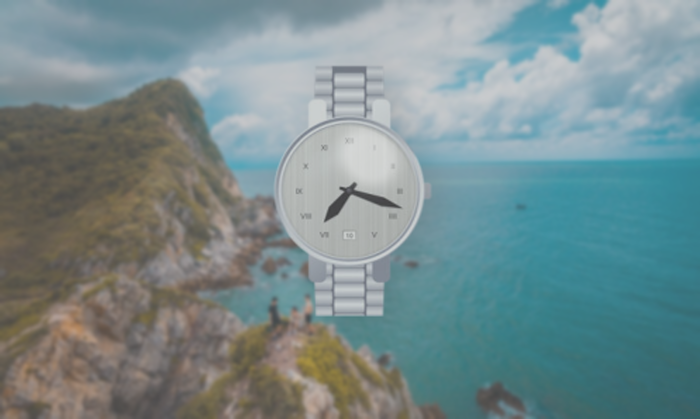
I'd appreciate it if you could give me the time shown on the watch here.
7:18
